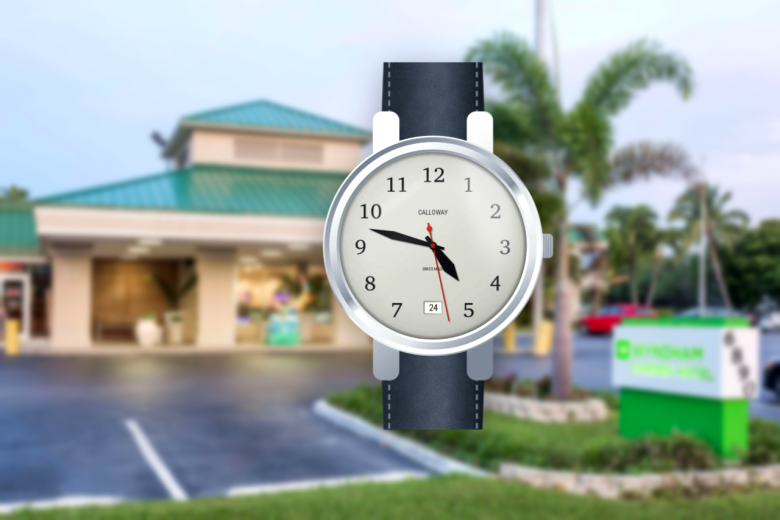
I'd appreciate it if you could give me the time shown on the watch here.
4:47:28
